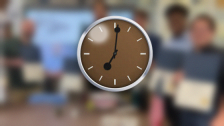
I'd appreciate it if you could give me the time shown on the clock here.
7:01
